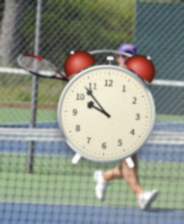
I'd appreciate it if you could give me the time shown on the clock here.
9:53
